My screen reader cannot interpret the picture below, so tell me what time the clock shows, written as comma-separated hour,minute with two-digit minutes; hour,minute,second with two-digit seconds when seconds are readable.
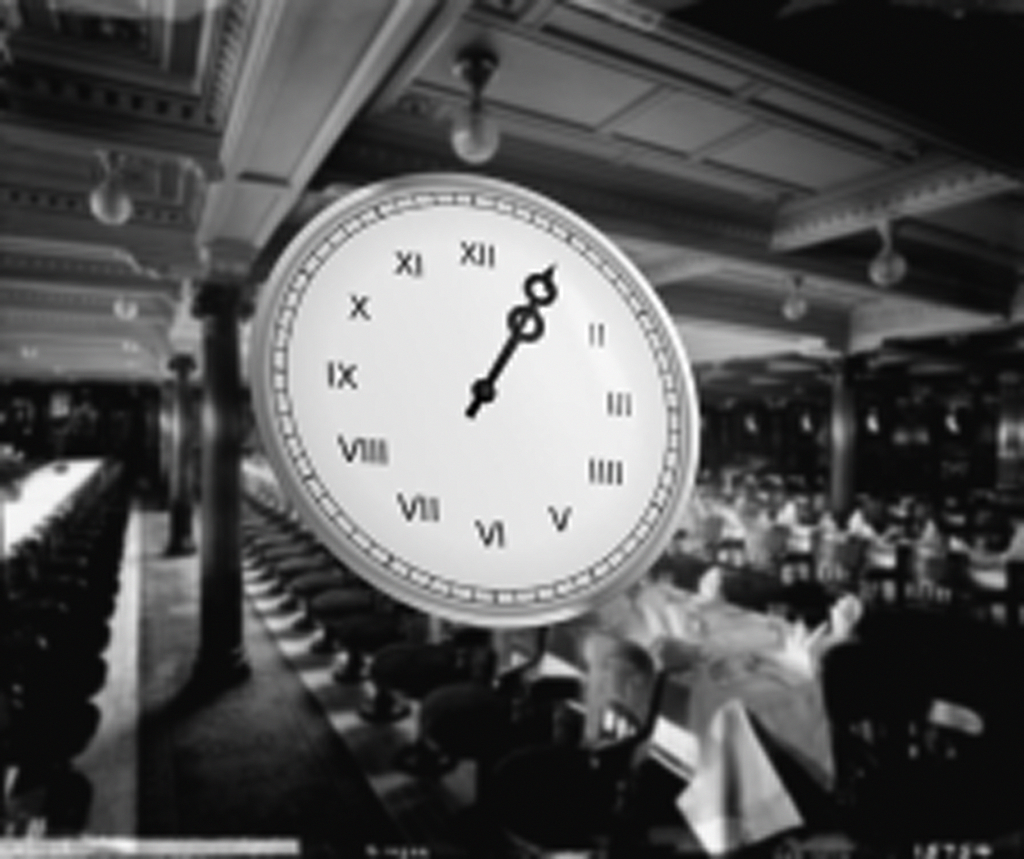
1,05
